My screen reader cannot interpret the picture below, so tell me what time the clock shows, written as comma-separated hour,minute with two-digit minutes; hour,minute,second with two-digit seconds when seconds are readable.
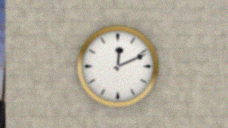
12,11
